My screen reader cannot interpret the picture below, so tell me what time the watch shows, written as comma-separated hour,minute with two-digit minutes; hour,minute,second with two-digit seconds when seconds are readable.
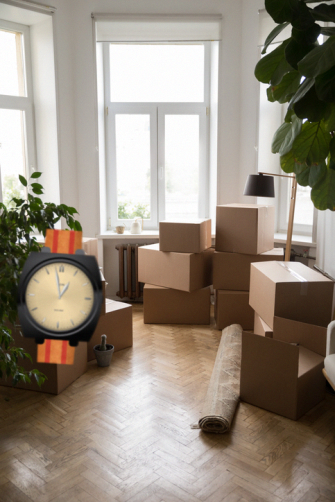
12,58
